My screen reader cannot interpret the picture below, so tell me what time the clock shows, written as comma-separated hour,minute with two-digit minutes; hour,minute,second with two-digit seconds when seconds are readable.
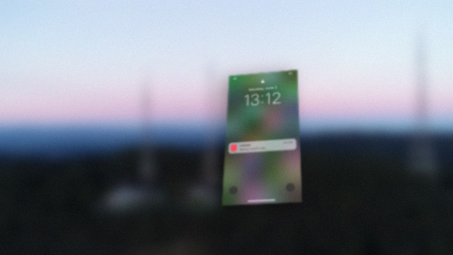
13,12
